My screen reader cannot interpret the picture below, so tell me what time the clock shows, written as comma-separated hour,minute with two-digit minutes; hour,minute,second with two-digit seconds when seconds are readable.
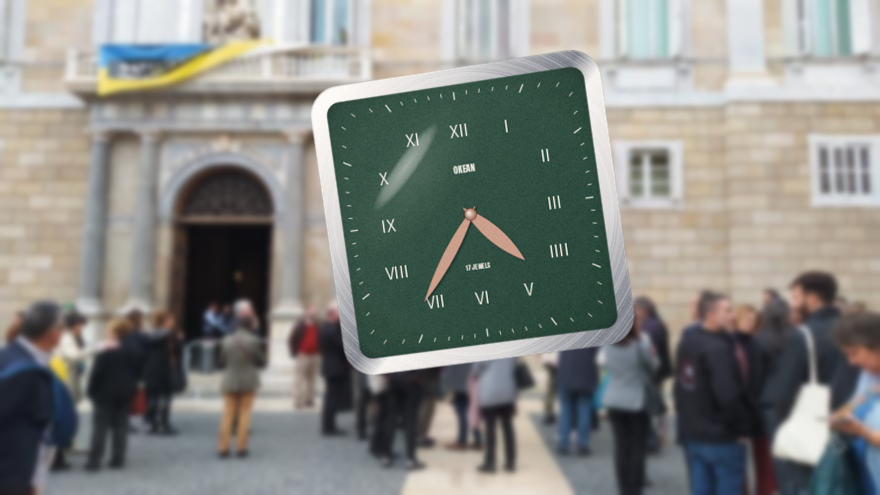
4,36
